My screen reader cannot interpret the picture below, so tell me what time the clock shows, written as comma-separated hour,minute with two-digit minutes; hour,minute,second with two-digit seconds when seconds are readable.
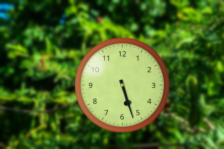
5,27
